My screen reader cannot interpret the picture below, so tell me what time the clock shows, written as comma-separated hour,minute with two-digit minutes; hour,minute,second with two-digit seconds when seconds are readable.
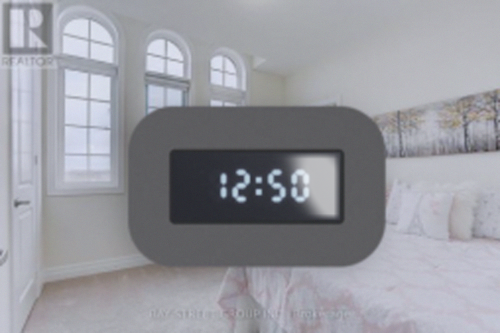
12,50
